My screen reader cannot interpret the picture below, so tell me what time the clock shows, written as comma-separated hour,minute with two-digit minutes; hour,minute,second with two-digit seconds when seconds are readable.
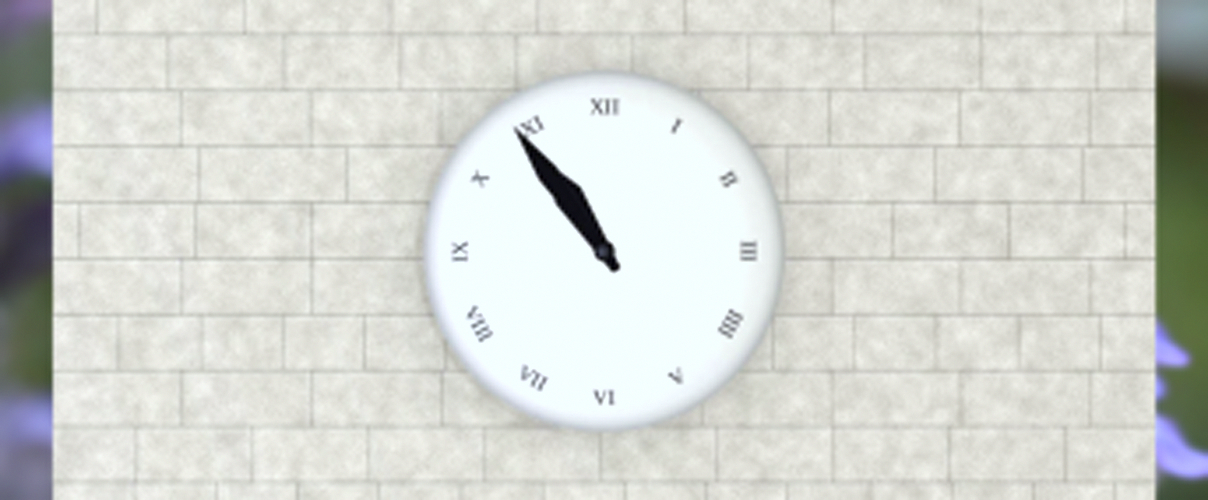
10,54
